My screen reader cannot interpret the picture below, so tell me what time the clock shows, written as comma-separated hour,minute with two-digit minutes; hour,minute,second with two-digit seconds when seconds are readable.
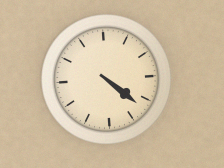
4,22
